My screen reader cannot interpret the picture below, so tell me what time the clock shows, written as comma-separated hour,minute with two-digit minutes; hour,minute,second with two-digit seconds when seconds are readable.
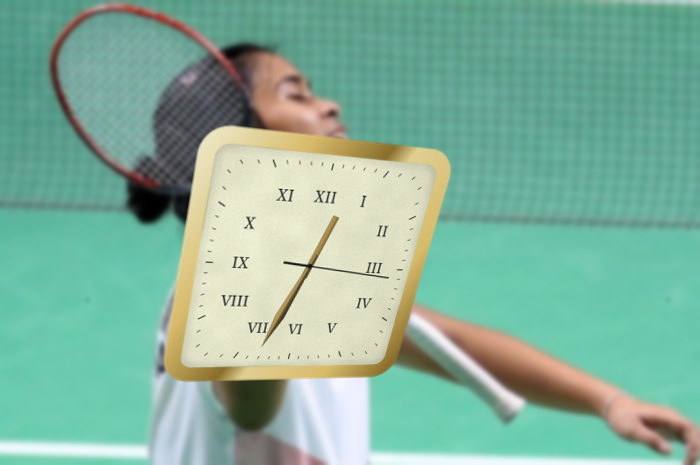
12,33,16
